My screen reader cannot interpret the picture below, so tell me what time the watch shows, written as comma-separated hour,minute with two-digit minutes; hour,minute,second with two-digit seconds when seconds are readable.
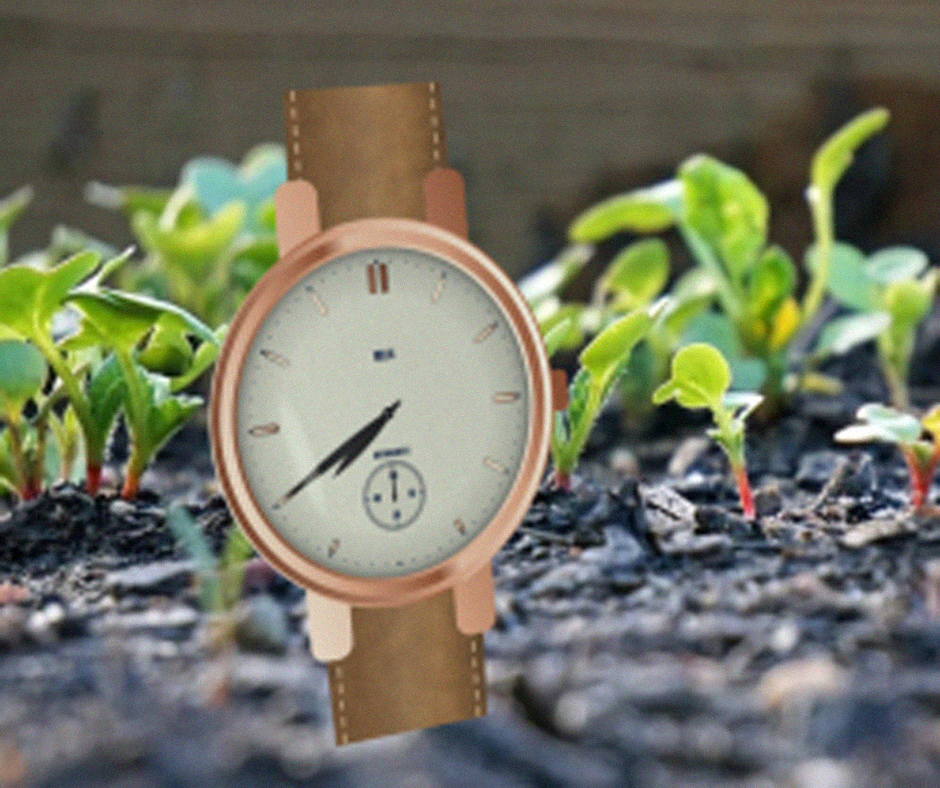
7,40
